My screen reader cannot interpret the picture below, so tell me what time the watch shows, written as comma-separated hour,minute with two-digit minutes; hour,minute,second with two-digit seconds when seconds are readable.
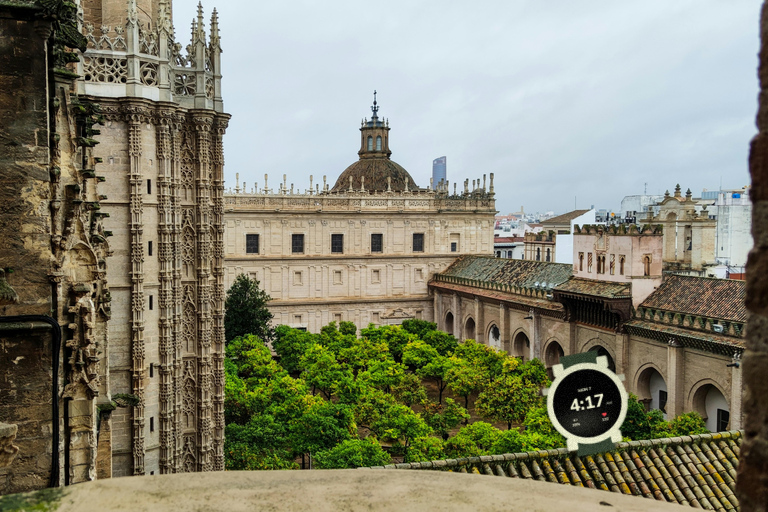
4,17
